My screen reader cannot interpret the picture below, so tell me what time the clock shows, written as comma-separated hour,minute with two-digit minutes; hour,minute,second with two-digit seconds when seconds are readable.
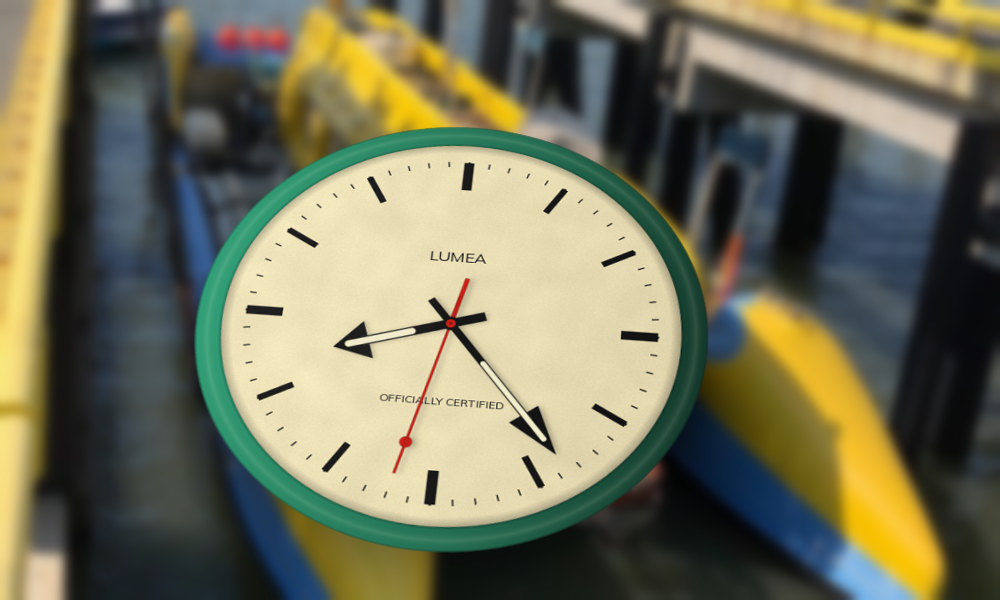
8,23,32
